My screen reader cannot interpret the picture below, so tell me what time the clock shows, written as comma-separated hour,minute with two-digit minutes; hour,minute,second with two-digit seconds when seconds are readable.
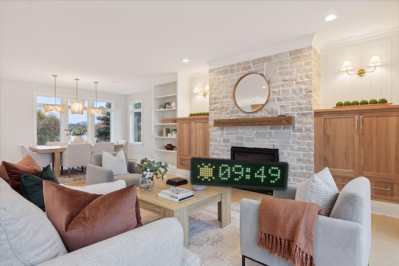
9,49
